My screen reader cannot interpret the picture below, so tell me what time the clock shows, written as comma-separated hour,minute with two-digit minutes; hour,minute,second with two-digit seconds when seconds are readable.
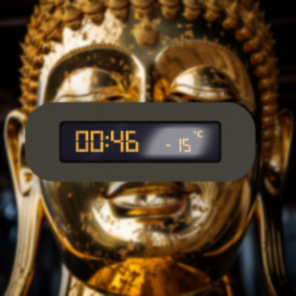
0,46
